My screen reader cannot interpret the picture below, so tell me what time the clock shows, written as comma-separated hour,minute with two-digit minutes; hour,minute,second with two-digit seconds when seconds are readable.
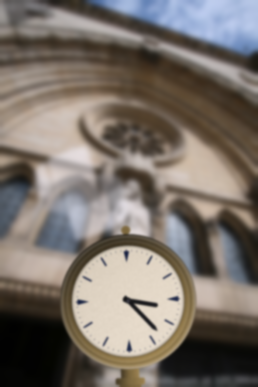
3,23
